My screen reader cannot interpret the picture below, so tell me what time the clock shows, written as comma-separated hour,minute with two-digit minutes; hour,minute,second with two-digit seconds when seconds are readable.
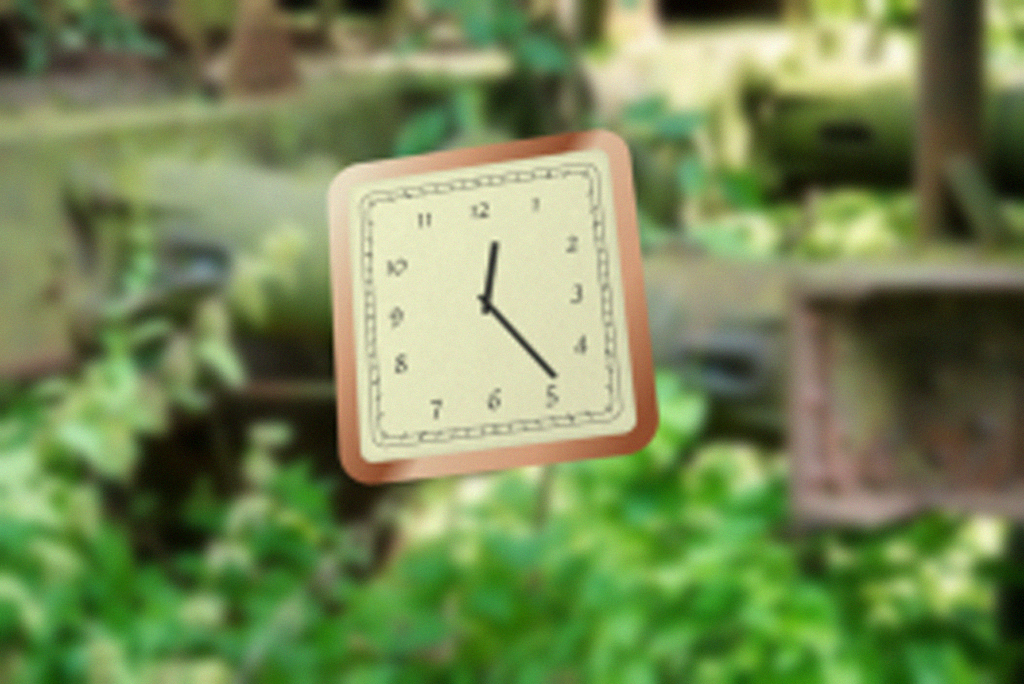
12,24
